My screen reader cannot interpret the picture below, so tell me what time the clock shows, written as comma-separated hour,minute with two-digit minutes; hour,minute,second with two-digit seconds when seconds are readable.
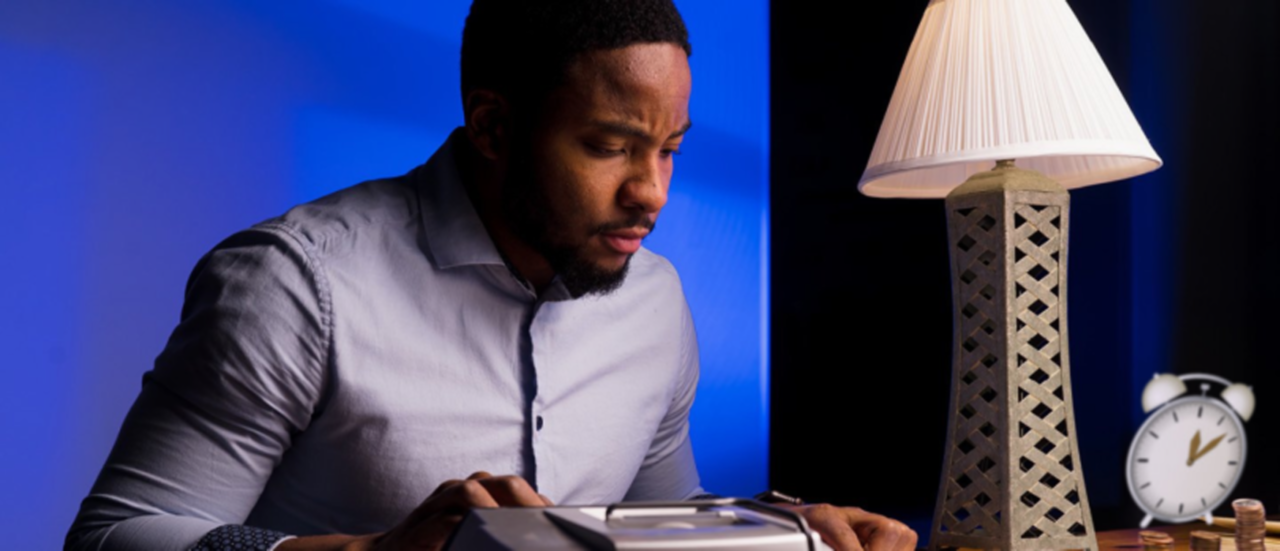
12,08
